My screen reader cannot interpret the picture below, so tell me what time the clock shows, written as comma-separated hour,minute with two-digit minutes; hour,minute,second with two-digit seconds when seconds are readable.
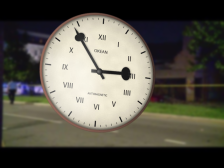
2,54
